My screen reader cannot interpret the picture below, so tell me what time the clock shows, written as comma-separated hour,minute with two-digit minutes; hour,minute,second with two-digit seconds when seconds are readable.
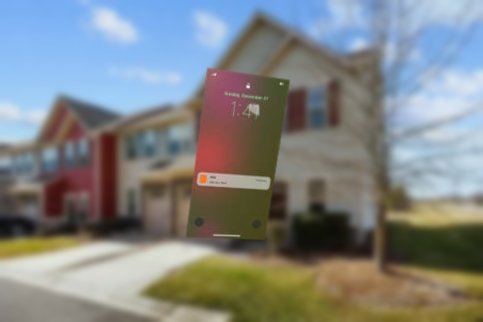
1,41
